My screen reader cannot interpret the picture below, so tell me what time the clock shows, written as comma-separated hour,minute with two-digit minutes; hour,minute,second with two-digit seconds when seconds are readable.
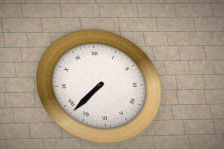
7,38
